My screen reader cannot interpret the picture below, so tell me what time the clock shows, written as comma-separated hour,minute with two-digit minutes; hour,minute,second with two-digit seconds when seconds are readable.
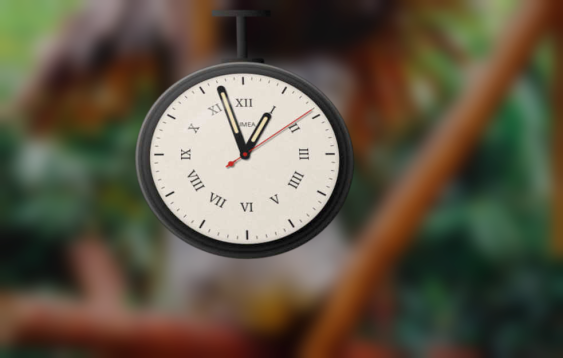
12,57,09
